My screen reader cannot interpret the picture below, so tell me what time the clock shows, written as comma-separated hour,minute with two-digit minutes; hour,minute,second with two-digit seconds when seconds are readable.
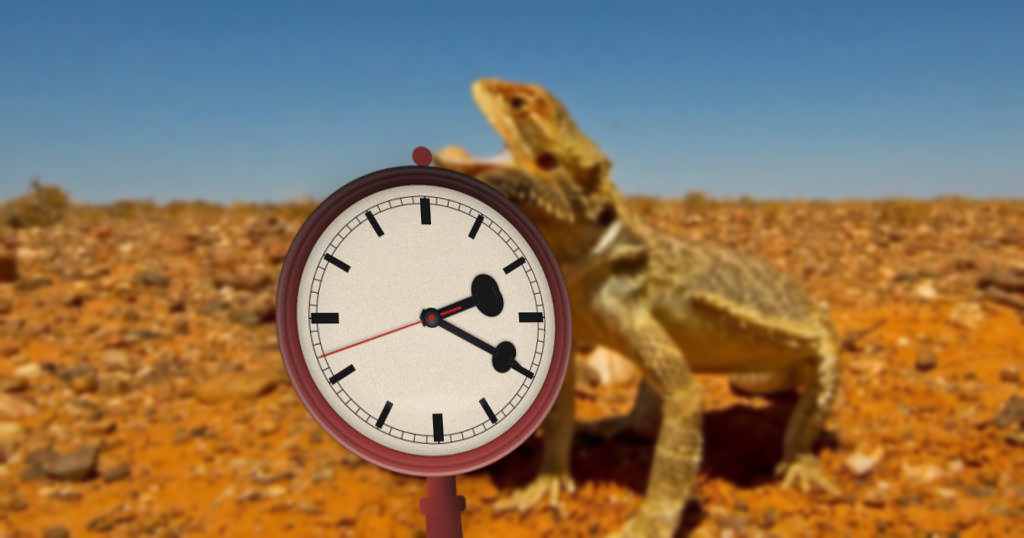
2,19,42
